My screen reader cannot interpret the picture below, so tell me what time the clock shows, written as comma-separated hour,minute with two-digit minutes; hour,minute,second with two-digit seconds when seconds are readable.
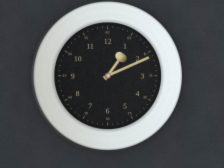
1,11
